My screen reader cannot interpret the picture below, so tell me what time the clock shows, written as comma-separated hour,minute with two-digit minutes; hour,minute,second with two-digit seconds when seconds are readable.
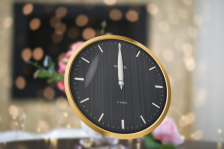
12,00
